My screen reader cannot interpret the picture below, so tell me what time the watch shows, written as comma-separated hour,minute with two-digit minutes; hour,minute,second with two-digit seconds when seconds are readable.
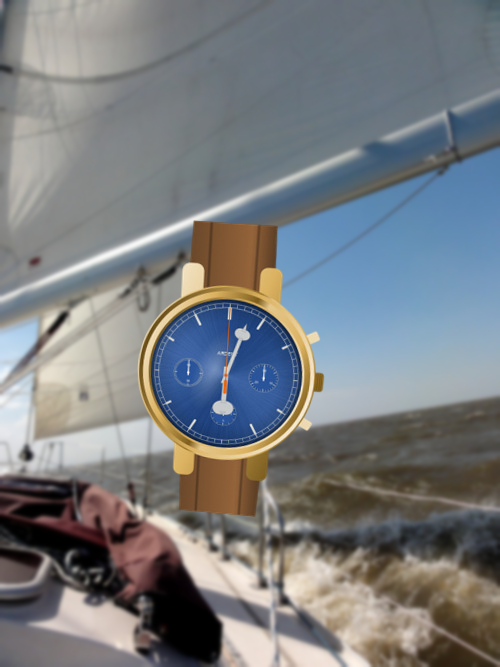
6,03
